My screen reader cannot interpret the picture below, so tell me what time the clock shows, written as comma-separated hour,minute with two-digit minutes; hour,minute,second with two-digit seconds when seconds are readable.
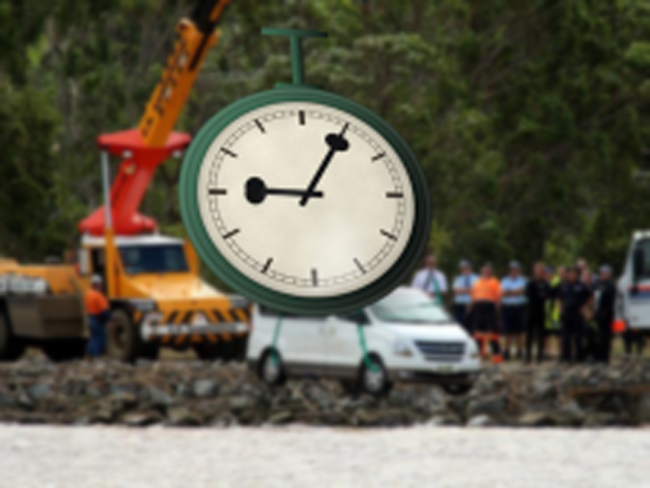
9,05
